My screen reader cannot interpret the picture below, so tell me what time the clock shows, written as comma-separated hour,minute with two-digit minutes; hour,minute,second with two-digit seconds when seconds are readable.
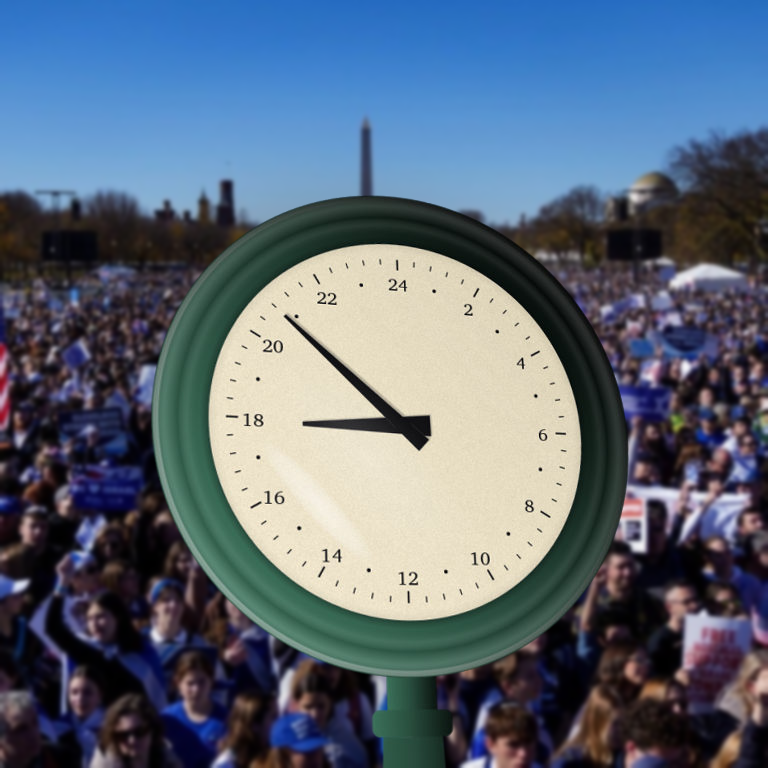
17,52
